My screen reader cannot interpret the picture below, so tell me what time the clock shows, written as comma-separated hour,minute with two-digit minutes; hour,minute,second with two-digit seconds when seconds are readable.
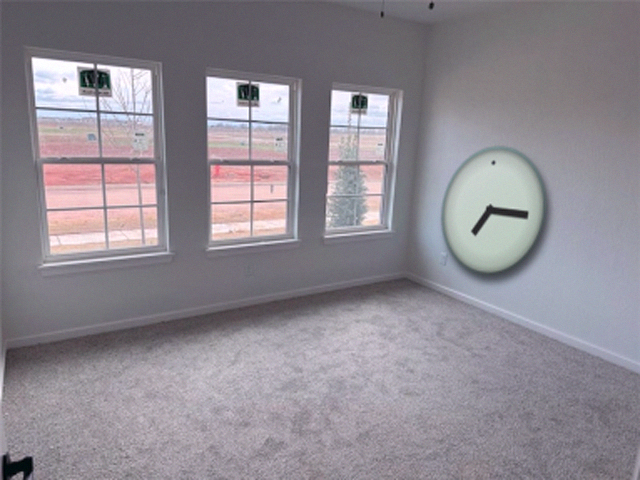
7,16
